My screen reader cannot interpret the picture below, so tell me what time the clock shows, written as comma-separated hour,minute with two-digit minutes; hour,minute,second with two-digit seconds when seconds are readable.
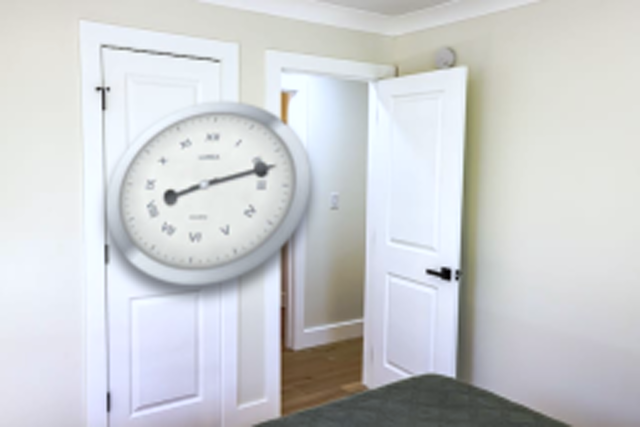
8,12
